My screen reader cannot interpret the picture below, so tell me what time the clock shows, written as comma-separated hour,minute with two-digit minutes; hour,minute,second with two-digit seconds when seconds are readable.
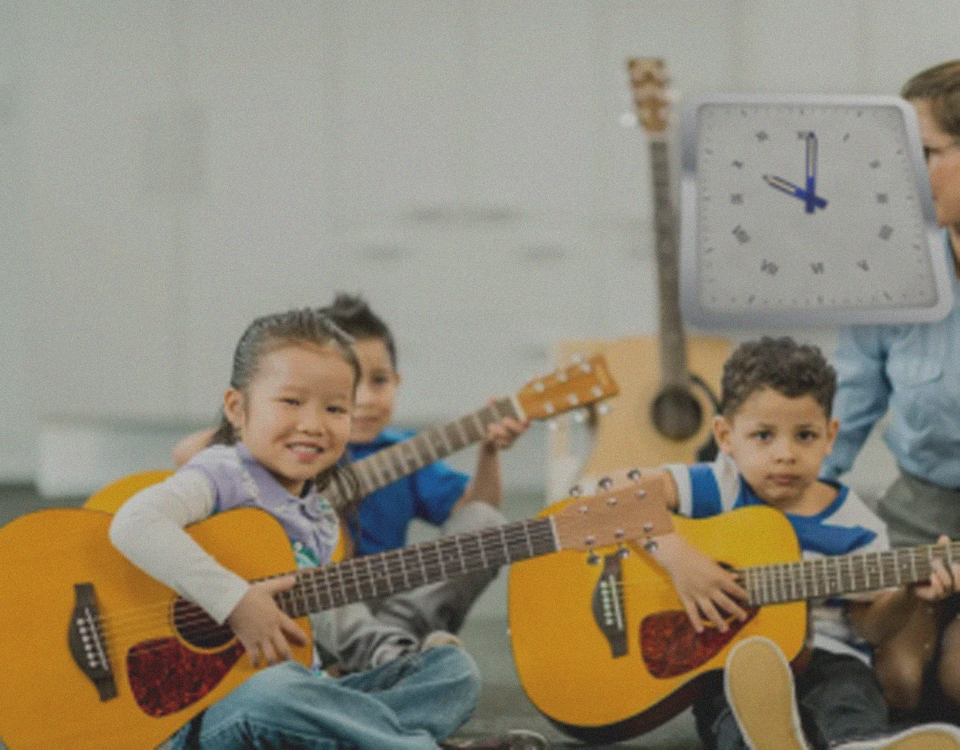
10,01
